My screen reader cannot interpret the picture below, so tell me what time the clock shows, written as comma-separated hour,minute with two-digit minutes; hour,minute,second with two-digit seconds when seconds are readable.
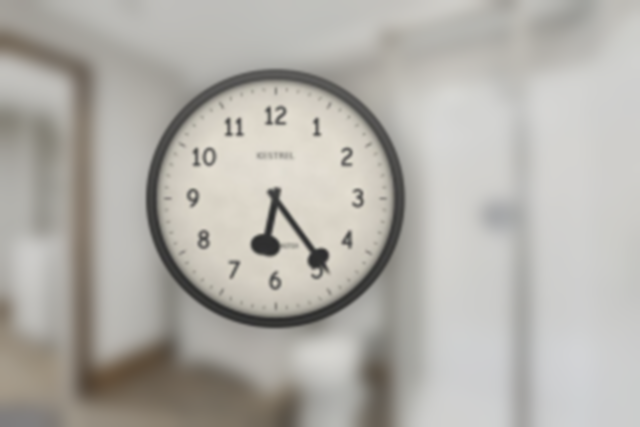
6,24
